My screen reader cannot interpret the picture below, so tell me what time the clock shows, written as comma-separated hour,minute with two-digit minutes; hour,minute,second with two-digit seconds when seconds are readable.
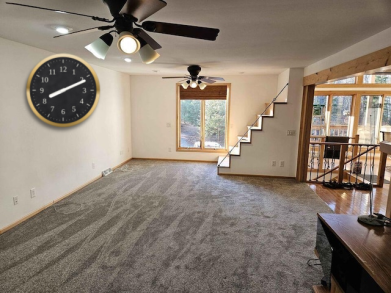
8,11
